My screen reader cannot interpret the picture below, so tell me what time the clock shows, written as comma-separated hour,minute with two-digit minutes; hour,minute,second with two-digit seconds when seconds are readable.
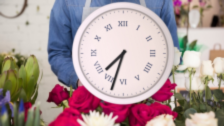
7,33
